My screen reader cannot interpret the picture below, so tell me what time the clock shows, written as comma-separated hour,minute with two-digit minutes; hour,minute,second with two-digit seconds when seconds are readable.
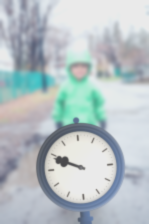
9,49
